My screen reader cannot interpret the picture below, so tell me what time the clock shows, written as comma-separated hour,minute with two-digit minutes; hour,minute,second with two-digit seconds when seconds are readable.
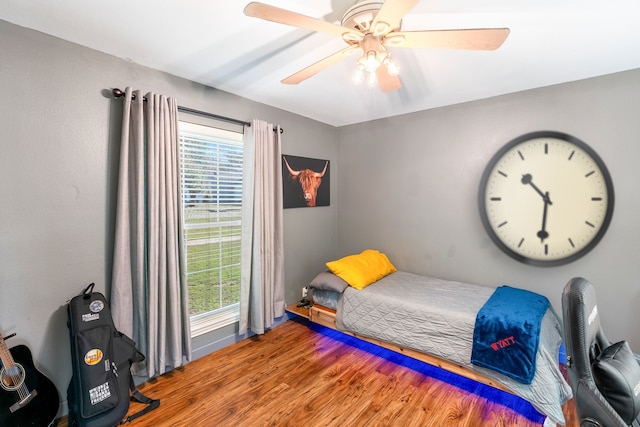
10,31
